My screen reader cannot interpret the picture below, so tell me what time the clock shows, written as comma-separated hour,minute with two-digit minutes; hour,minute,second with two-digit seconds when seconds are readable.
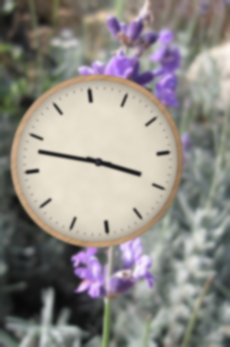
3,48
